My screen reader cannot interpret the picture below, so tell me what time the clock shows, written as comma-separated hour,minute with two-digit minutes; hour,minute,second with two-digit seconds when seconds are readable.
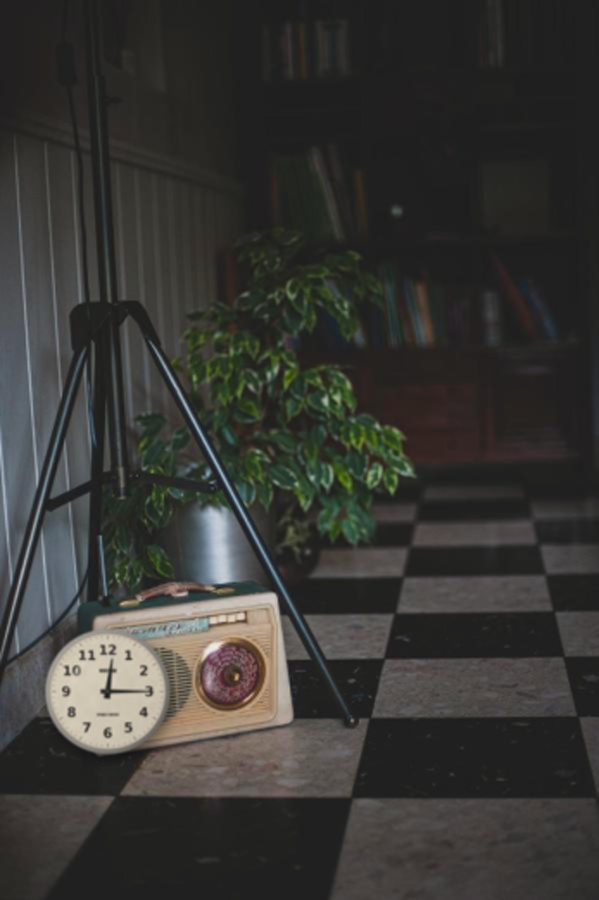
12,15
